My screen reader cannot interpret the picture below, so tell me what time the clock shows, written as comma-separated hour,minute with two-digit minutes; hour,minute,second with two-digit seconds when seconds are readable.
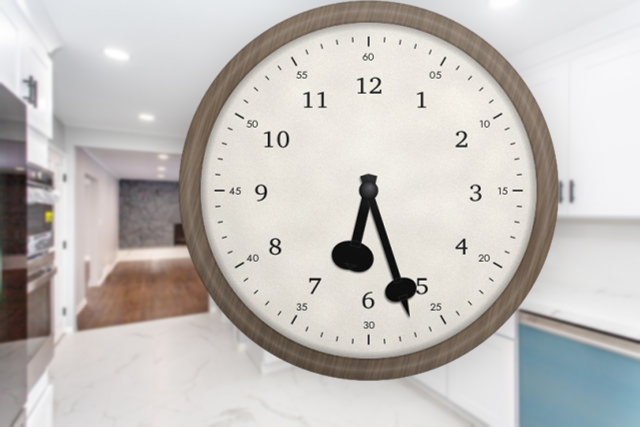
6,27
